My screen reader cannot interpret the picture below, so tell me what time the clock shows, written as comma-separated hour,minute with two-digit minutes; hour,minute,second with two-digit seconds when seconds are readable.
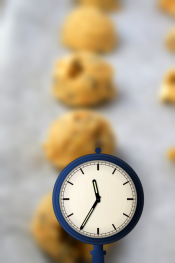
11,35
